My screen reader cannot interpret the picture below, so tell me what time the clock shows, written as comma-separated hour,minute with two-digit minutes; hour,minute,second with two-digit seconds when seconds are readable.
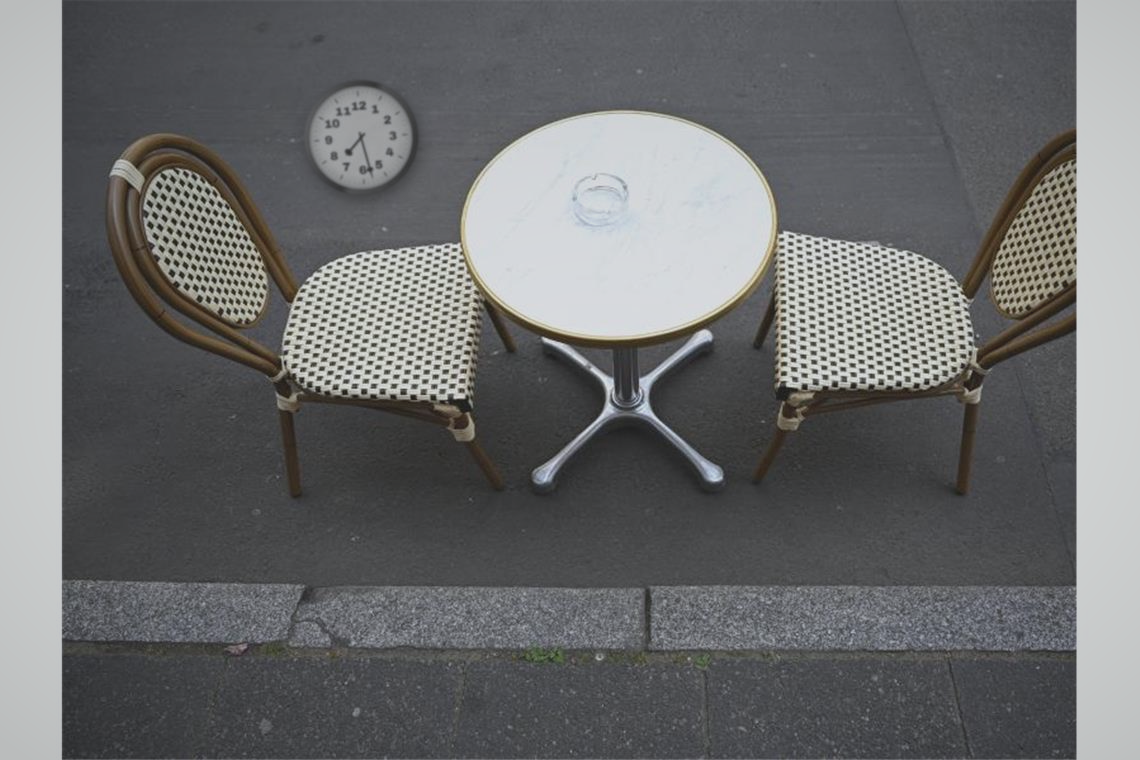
7,28
